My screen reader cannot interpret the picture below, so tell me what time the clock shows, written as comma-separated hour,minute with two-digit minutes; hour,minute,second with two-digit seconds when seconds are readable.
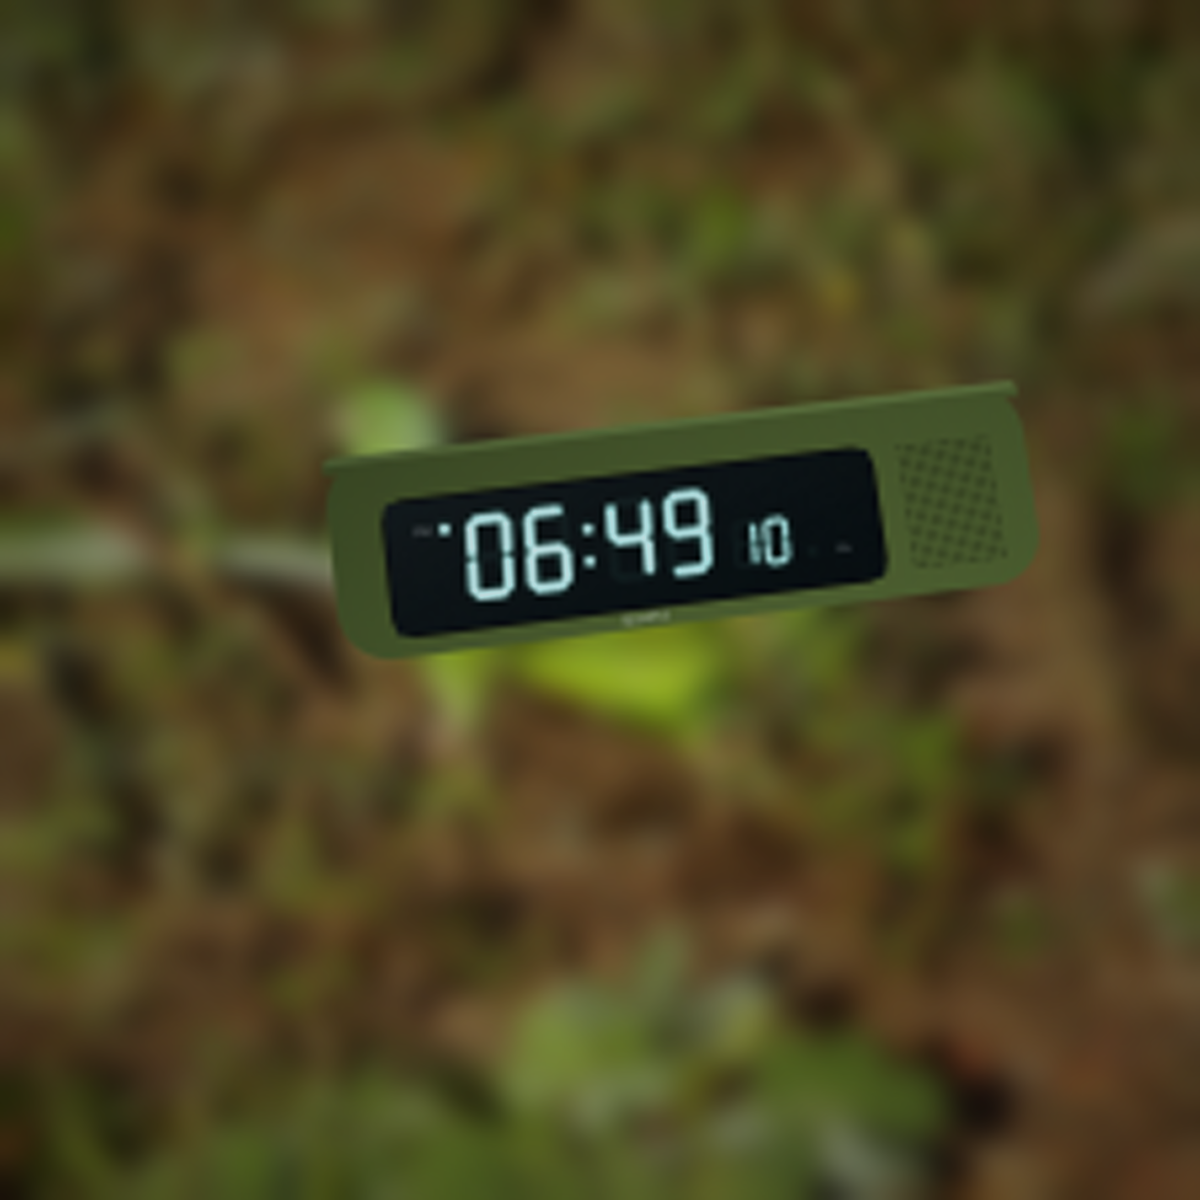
6,49,10
